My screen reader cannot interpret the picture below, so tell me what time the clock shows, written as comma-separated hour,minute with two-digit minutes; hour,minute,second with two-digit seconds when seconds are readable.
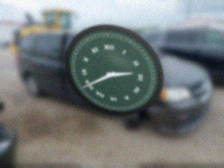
2,40
